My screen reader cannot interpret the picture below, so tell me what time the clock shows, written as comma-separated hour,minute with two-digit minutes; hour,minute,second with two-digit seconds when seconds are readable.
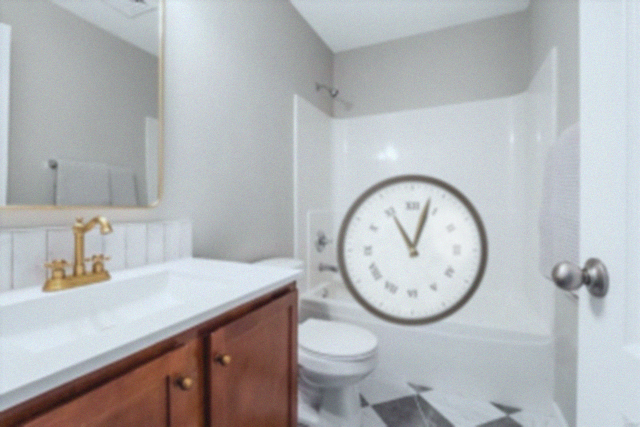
11,03
